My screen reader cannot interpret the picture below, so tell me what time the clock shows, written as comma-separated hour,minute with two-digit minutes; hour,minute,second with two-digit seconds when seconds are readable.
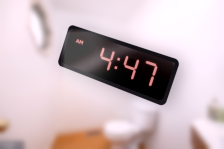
4,47
